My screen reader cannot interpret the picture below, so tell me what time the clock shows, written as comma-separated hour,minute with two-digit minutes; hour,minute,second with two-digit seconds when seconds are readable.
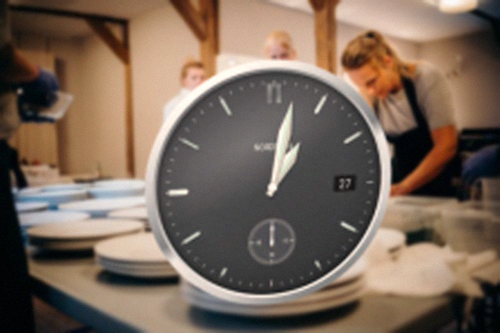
1,02
